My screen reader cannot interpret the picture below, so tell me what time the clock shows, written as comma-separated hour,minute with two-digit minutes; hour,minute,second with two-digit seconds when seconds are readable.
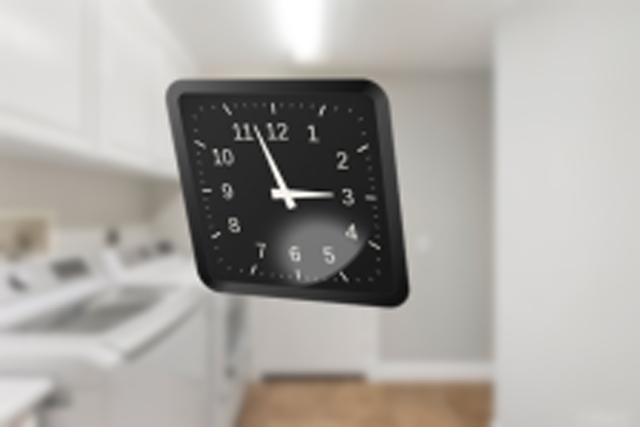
2,57
